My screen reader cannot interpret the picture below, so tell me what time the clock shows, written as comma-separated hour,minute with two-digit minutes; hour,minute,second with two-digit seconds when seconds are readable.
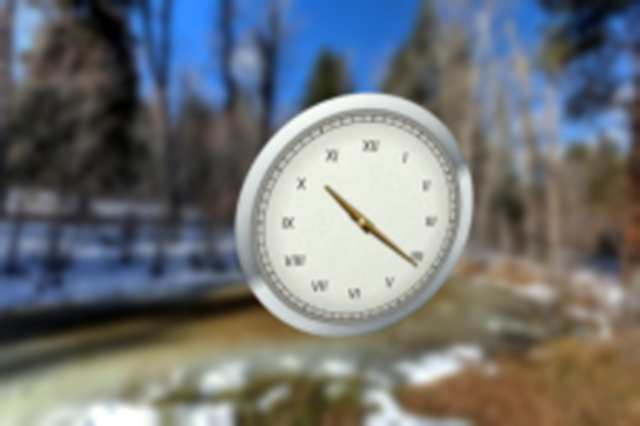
10,21
